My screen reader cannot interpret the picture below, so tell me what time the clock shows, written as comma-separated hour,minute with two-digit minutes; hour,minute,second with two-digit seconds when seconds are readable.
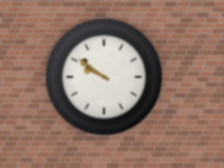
9,51
